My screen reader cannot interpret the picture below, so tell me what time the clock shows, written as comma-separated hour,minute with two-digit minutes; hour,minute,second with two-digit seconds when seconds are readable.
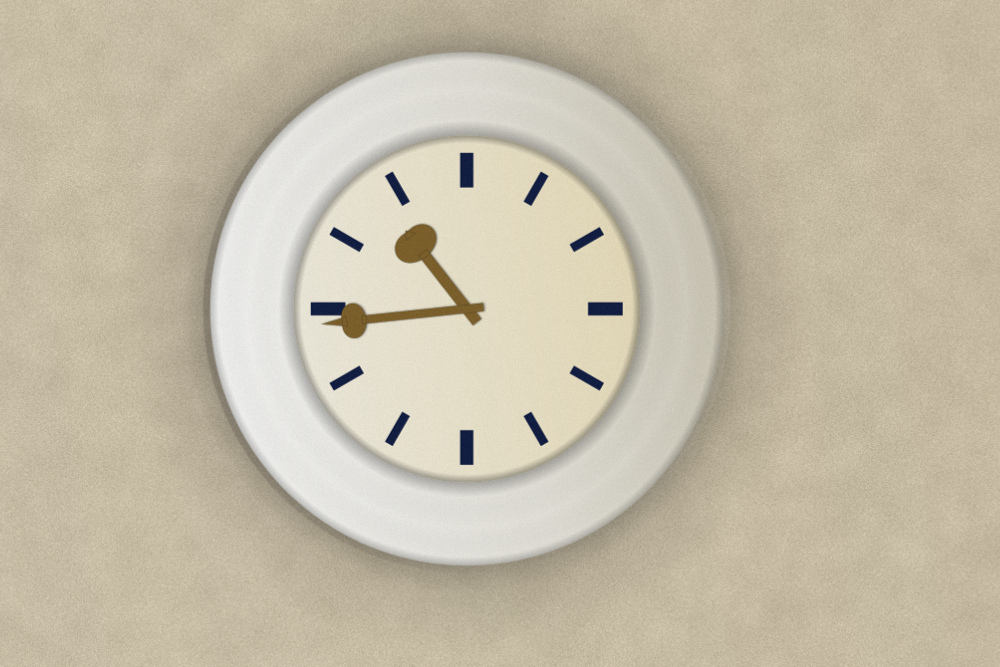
10,44
